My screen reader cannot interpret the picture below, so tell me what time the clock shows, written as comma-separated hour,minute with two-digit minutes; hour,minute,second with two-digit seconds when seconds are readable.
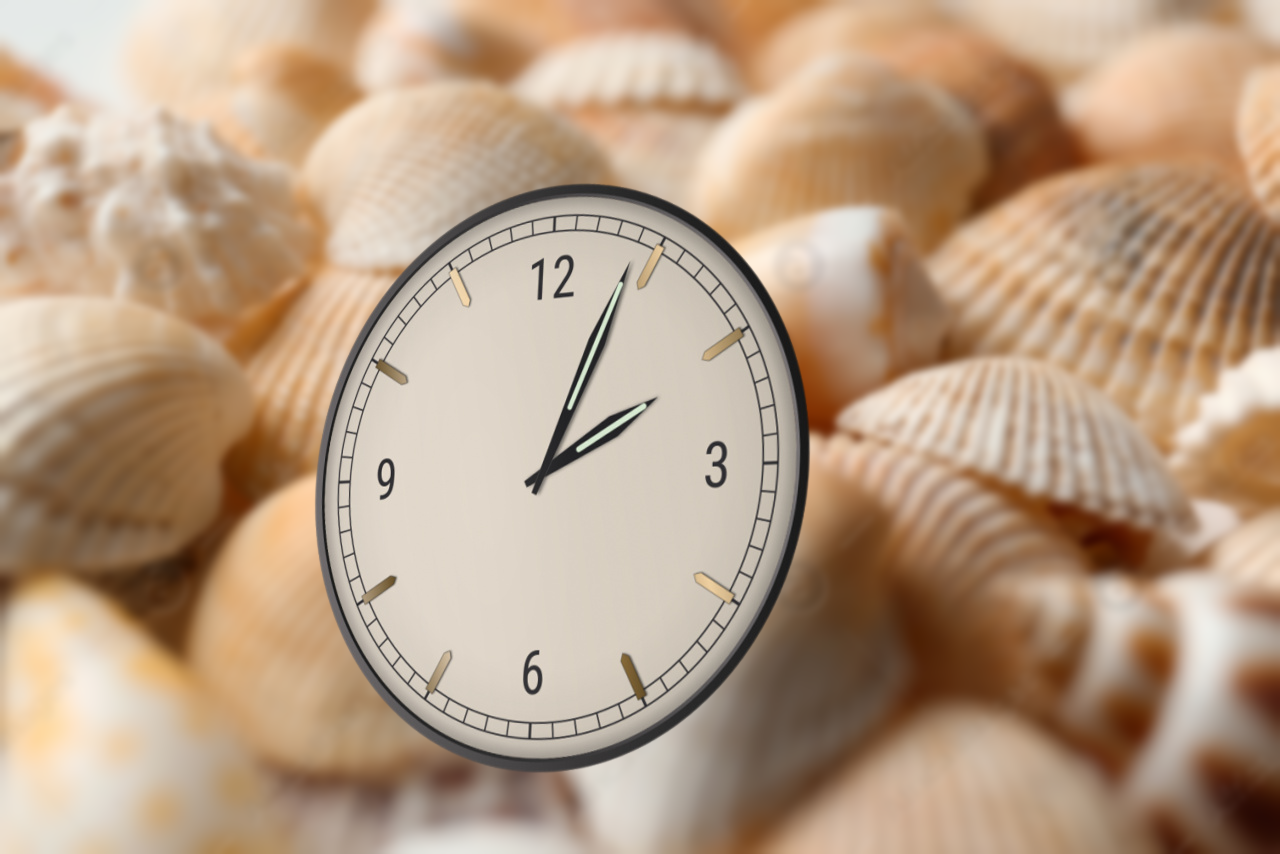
2,04
